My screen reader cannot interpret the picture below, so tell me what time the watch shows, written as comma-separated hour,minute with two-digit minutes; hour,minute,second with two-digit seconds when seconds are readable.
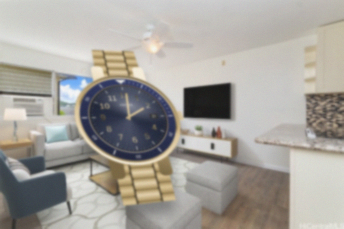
2,01
